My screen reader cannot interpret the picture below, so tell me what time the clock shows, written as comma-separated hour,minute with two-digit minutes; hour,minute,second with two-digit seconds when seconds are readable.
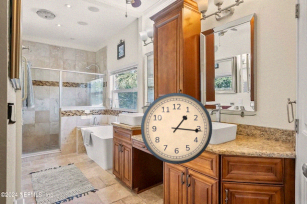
1,16
